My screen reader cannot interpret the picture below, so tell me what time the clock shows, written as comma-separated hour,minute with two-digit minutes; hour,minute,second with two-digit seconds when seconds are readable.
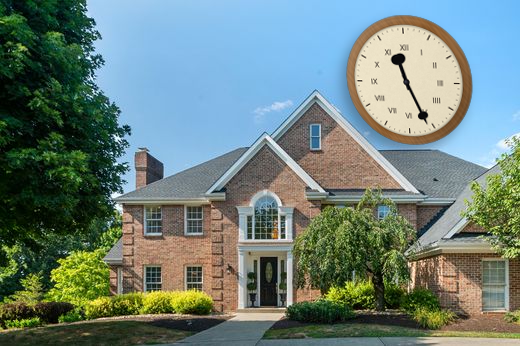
11,26
